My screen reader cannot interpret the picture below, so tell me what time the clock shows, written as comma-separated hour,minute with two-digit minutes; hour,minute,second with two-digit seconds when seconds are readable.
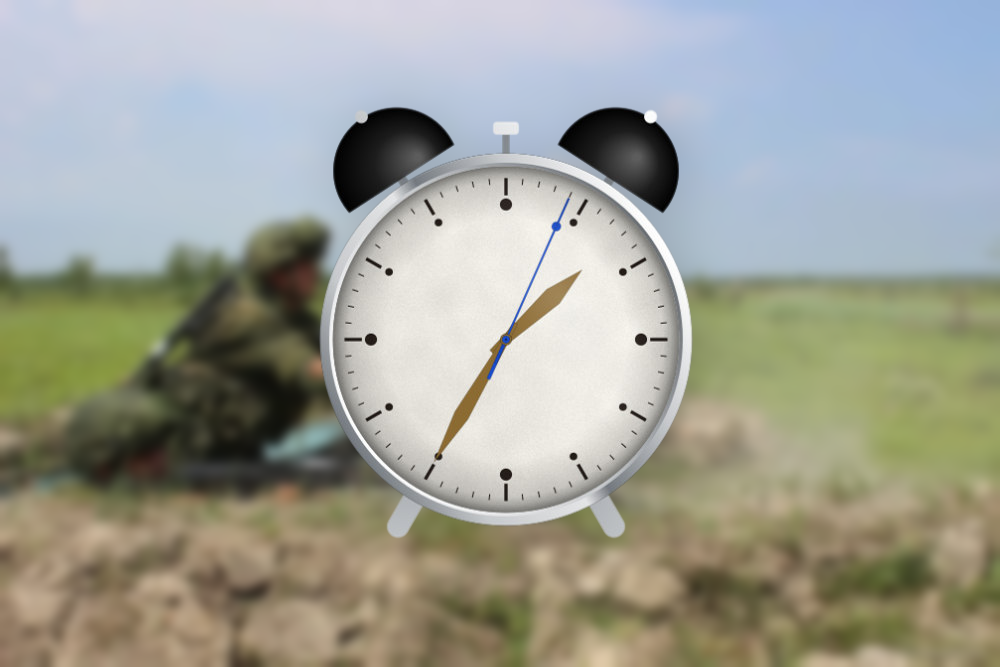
1,35,04
